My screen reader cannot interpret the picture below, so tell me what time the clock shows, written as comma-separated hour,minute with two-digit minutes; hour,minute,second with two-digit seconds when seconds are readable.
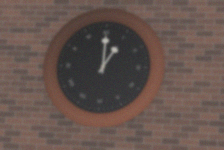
1,00
